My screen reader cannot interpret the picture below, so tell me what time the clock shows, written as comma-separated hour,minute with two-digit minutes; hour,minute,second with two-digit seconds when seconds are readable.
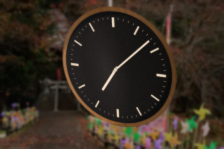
7,08
